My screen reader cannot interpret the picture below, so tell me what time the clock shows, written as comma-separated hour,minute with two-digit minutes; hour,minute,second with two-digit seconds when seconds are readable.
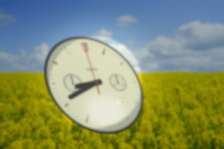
8,41
